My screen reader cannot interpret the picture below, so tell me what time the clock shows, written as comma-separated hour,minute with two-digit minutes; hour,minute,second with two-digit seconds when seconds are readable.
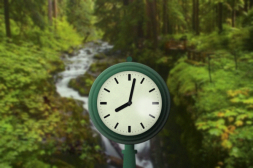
8,02
